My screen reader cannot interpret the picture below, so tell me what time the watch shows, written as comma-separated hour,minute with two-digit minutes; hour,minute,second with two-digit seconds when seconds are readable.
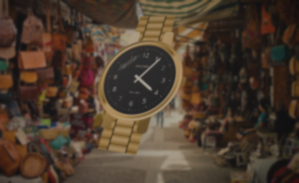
4,06
